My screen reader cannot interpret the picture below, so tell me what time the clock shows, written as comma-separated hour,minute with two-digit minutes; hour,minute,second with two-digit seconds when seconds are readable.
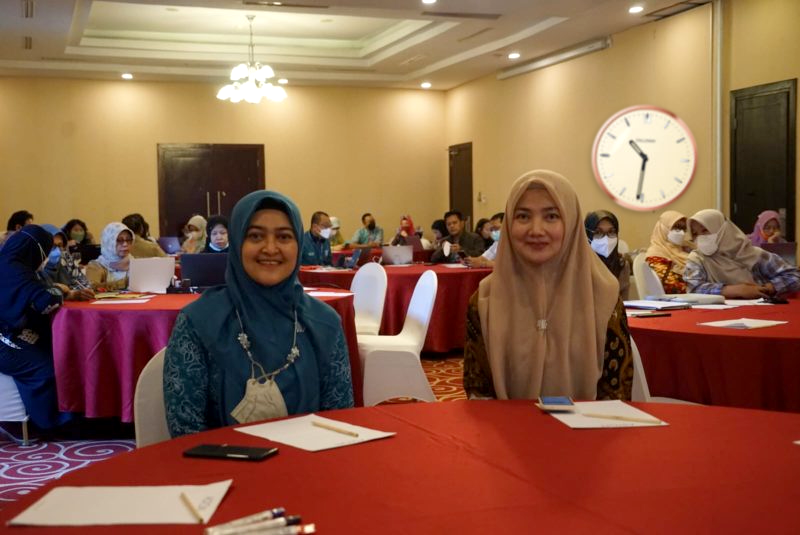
10,31
